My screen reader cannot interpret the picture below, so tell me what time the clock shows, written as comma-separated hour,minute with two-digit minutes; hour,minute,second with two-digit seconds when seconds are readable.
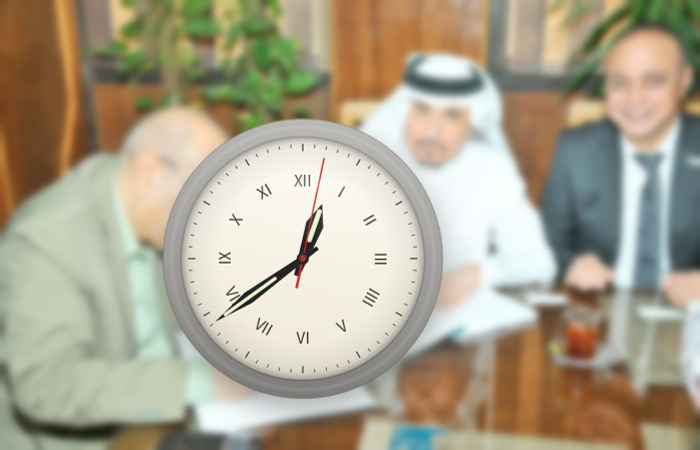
12,39,02
